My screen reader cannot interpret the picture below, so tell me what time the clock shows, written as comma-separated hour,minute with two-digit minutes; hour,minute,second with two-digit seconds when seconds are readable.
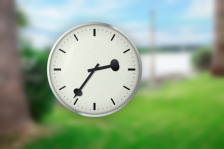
2,36
